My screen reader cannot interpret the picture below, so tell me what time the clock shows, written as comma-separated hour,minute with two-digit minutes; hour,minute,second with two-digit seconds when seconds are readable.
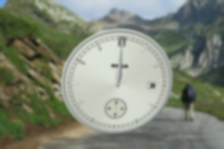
12,00
